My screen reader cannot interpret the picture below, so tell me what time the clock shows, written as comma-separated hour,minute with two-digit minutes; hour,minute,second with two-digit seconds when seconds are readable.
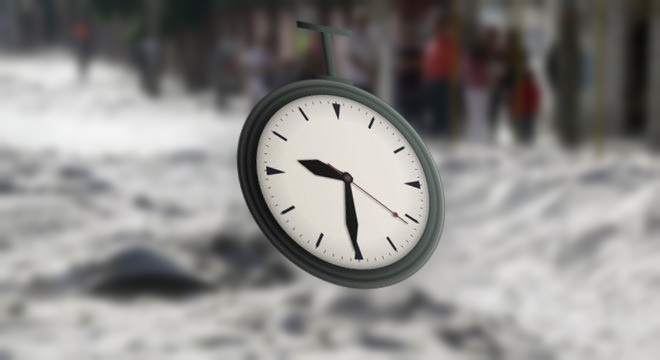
9,30,21
